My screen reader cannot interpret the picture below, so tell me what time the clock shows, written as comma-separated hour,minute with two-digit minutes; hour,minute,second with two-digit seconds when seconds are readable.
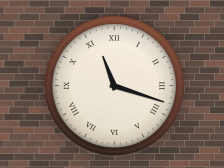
11,18
